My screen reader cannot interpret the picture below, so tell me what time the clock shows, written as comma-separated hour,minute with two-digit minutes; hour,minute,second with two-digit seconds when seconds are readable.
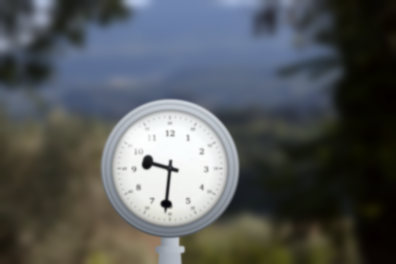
9,31
